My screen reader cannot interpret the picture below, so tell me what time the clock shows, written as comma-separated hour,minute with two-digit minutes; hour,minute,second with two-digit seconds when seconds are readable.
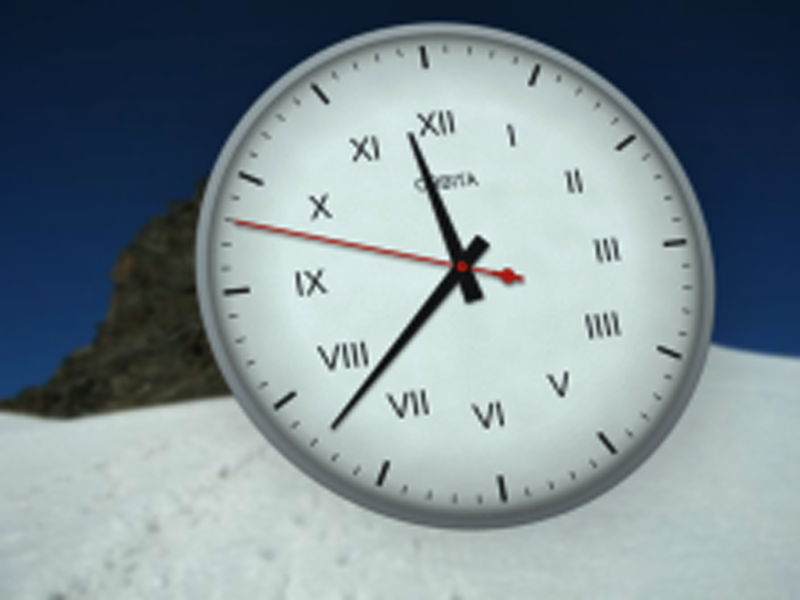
11,37,48
